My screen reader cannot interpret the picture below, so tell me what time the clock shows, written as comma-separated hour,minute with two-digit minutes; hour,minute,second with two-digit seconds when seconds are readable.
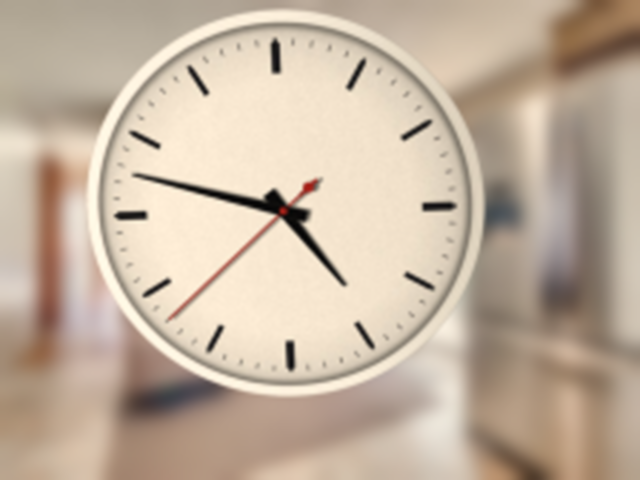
4,47,38
